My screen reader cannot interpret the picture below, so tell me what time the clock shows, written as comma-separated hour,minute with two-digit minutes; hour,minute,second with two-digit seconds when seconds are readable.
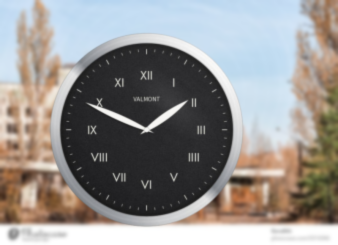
1,49
